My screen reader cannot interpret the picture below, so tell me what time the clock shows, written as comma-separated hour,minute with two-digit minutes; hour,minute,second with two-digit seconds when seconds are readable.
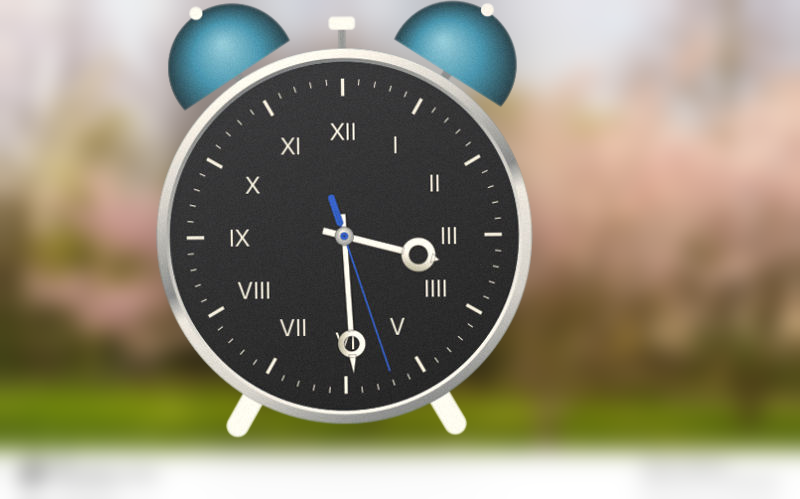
3,29,27
